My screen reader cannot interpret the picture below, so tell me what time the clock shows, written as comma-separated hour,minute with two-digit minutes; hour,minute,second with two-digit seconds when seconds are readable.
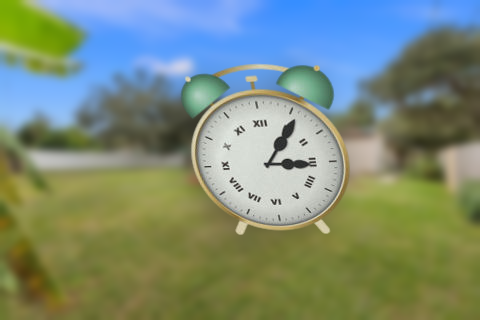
3,06
